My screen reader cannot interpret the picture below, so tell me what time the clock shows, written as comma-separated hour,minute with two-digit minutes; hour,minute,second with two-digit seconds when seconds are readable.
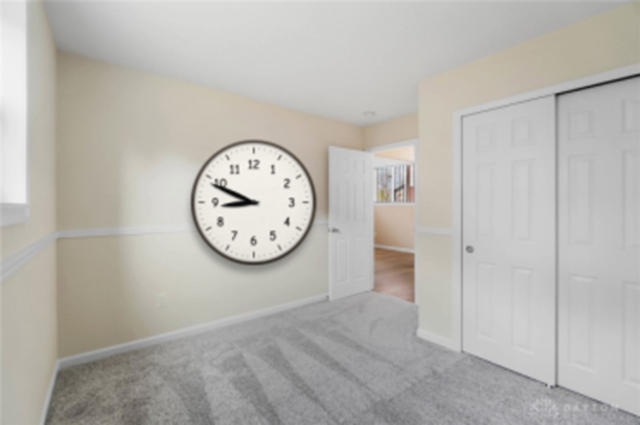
8,49
